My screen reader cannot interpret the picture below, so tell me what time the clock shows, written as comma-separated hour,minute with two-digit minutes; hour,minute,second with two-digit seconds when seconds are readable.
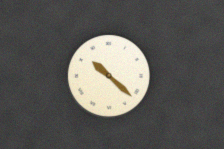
10,22
